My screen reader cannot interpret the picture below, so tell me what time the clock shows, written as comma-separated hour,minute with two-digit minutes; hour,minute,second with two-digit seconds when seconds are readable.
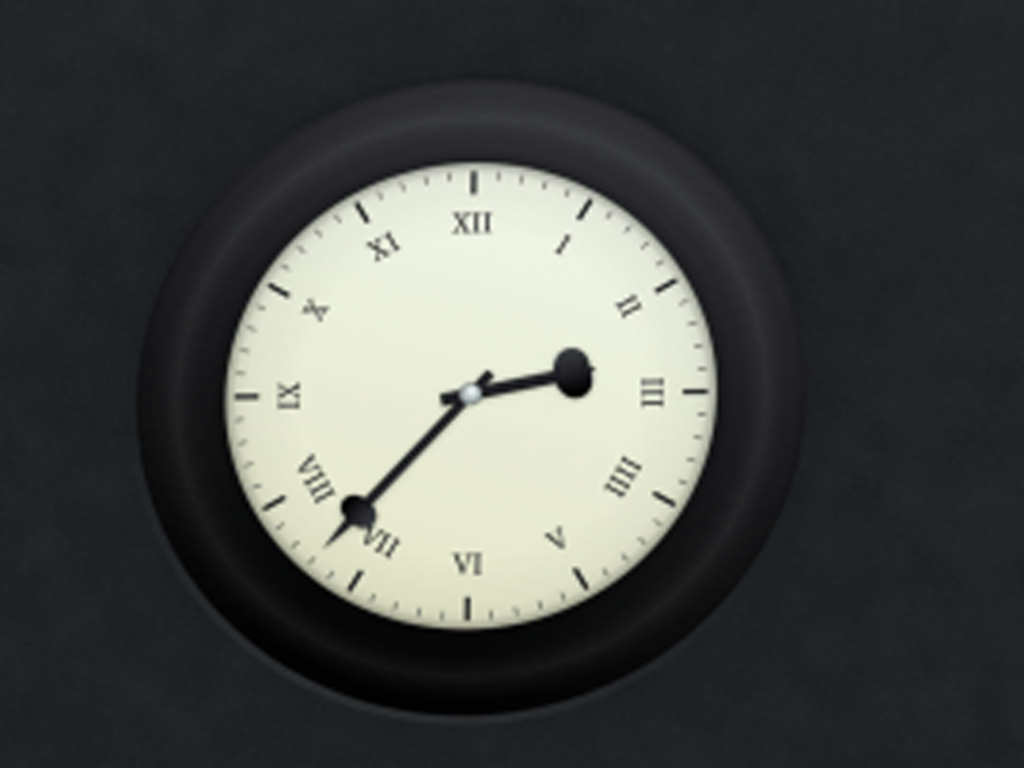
2,37
